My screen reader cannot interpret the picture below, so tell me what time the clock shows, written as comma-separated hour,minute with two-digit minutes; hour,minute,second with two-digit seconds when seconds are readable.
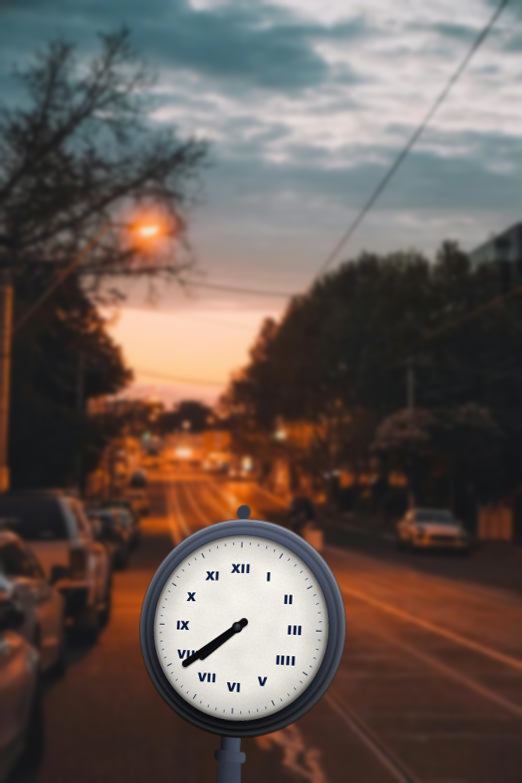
7,39
